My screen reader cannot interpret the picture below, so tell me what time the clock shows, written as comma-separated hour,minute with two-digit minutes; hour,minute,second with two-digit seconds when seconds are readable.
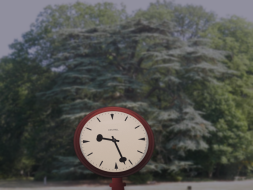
9,27
